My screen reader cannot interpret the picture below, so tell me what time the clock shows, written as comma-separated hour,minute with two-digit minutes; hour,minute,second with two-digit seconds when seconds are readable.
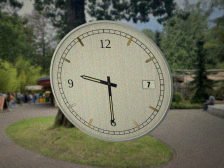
9,30
